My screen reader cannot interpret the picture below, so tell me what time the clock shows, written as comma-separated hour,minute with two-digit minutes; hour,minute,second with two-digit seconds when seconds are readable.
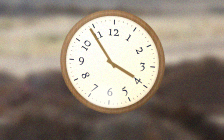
3,54
